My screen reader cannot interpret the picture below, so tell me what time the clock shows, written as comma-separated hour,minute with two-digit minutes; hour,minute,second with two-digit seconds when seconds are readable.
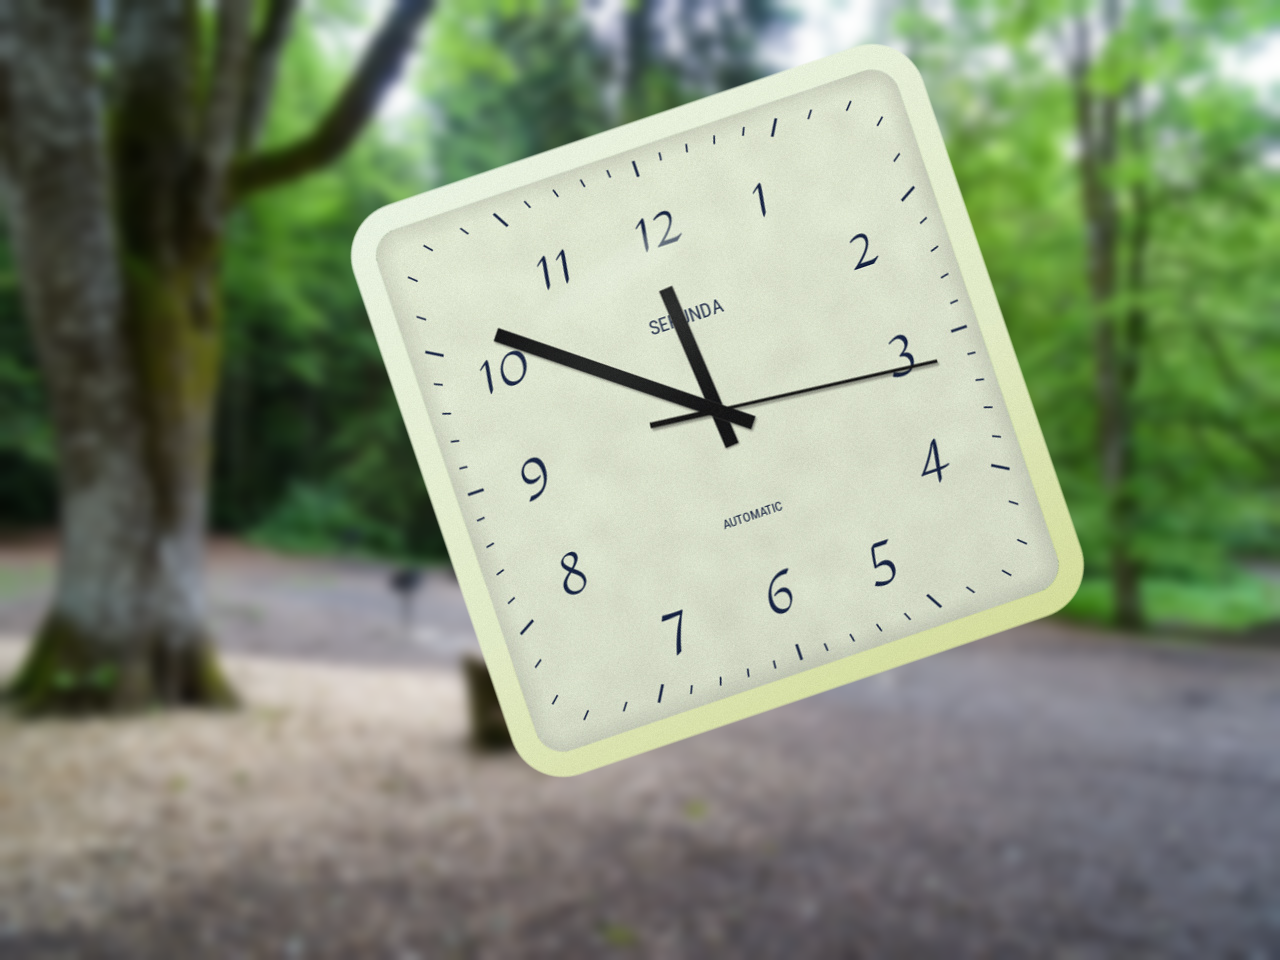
11,51,16
